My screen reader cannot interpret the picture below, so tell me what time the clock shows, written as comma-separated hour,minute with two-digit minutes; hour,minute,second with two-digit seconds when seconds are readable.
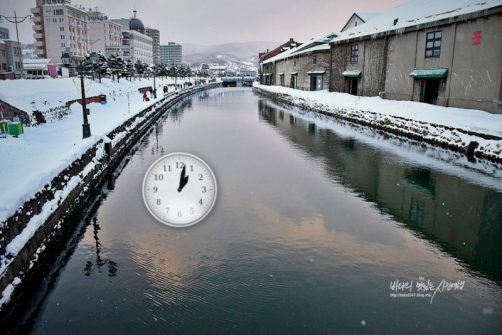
1,02
